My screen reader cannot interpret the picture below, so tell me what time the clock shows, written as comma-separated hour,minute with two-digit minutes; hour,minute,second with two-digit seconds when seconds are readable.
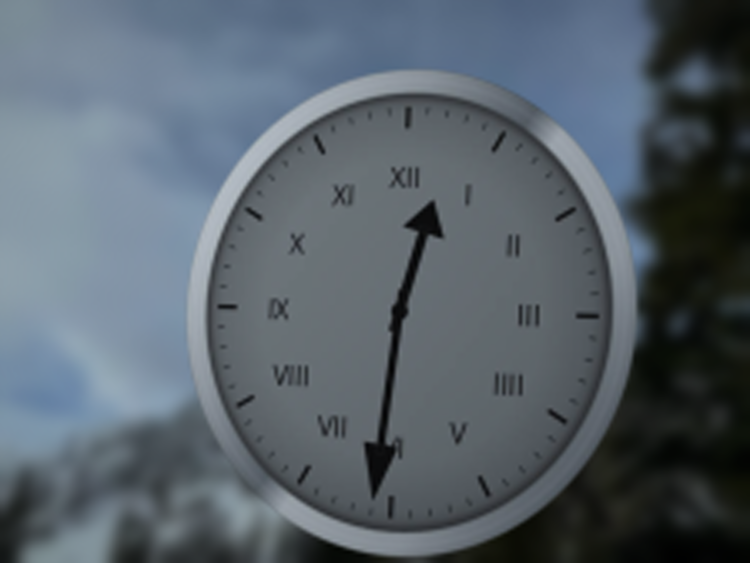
12,31
